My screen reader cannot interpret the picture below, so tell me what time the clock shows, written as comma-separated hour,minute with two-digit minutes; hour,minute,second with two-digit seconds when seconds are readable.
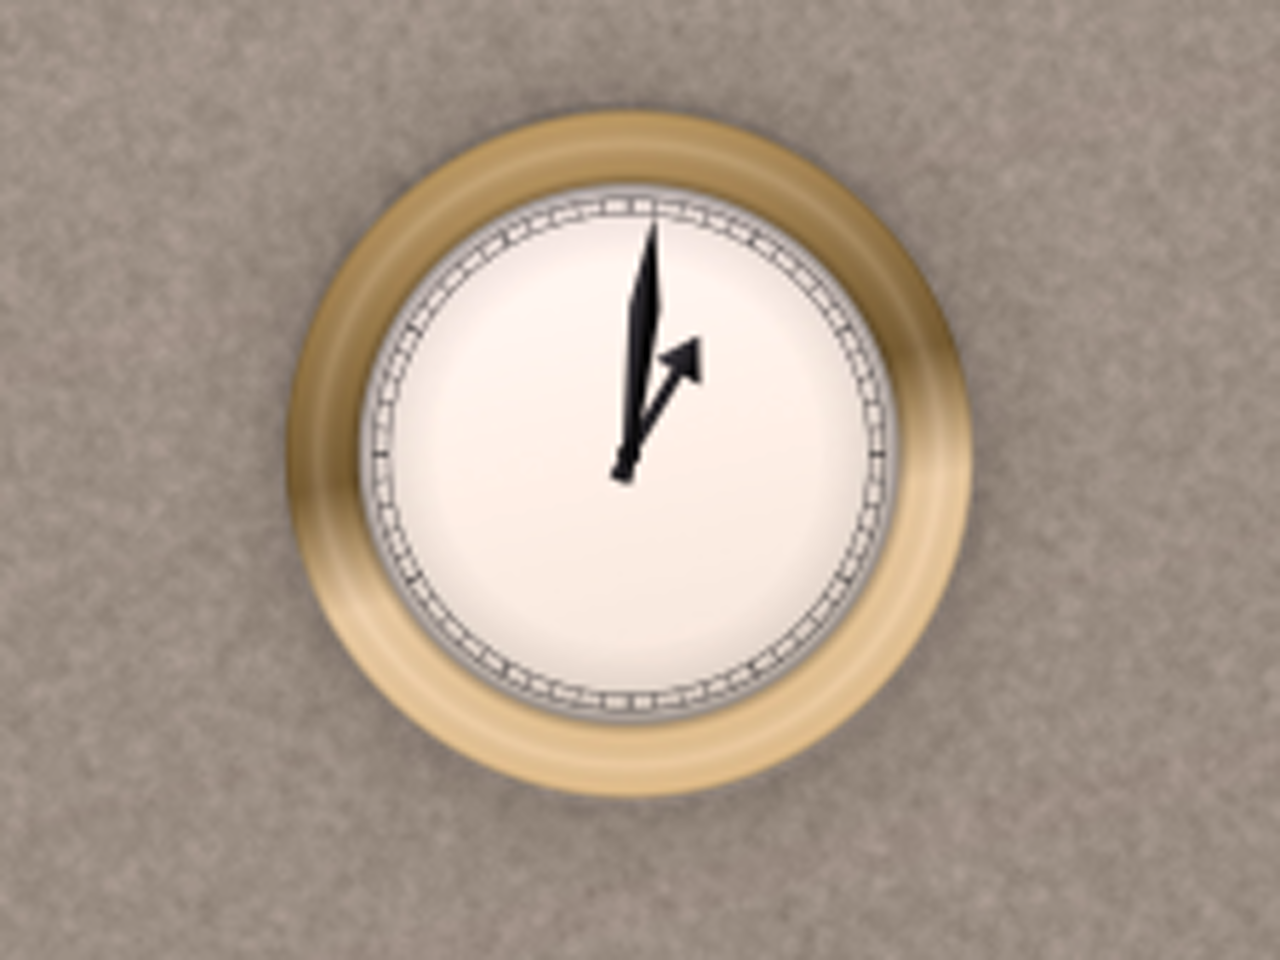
1,01
